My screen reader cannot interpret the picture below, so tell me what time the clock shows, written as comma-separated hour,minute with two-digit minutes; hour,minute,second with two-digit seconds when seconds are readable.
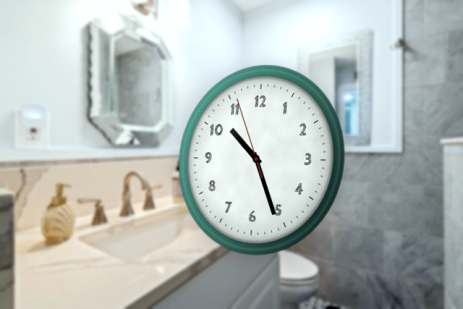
10,25,56
